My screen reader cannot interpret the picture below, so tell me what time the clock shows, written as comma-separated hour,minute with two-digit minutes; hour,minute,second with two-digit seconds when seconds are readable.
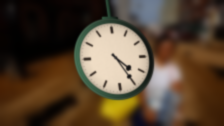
4,25
